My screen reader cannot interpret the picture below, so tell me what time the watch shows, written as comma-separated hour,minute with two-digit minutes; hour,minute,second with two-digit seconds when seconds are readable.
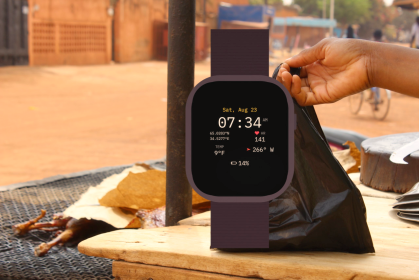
7,34
